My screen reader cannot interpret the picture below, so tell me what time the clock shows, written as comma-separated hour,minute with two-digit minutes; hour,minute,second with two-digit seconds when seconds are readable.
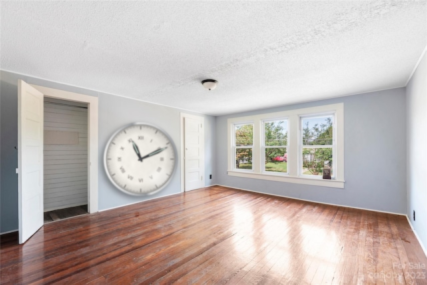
11,11
